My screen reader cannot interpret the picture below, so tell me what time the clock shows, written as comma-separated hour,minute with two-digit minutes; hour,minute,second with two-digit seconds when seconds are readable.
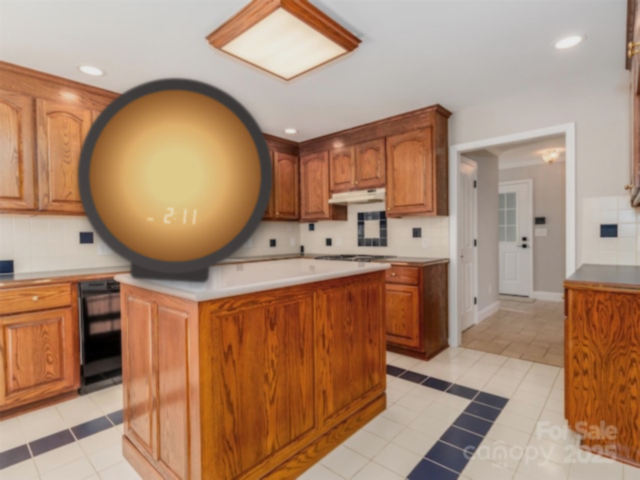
2,11
